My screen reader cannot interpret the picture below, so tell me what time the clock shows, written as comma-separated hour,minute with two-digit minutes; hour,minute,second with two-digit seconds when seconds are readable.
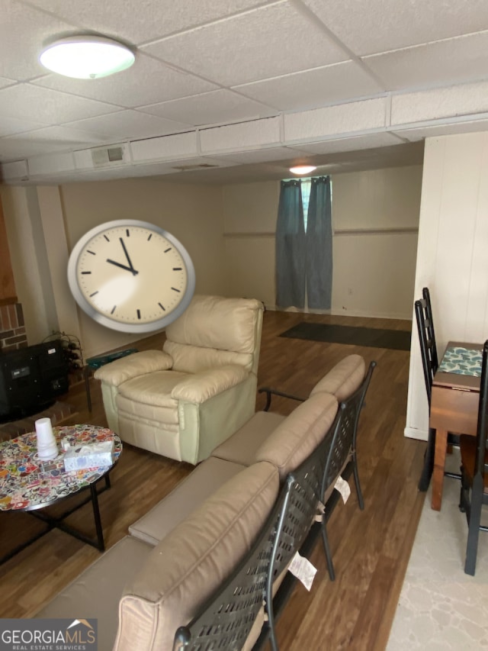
9,58
